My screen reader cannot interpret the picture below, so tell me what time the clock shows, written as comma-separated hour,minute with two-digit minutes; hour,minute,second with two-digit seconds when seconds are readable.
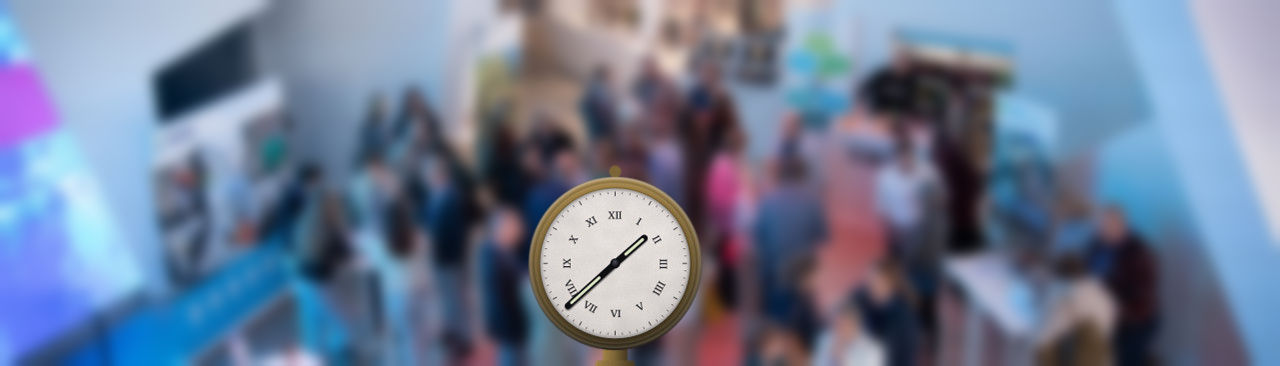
1,38
